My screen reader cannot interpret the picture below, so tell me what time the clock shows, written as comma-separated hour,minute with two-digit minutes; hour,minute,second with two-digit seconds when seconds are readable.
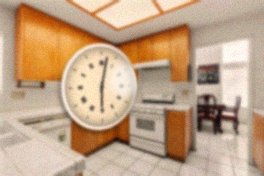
6,02
